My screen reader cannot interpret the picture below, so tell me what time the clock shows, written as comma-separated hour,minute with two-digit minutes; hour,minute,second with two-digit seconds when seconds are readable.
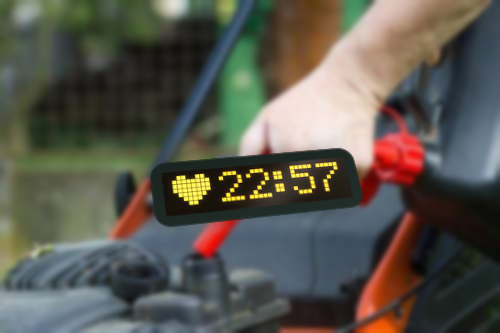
22,57
